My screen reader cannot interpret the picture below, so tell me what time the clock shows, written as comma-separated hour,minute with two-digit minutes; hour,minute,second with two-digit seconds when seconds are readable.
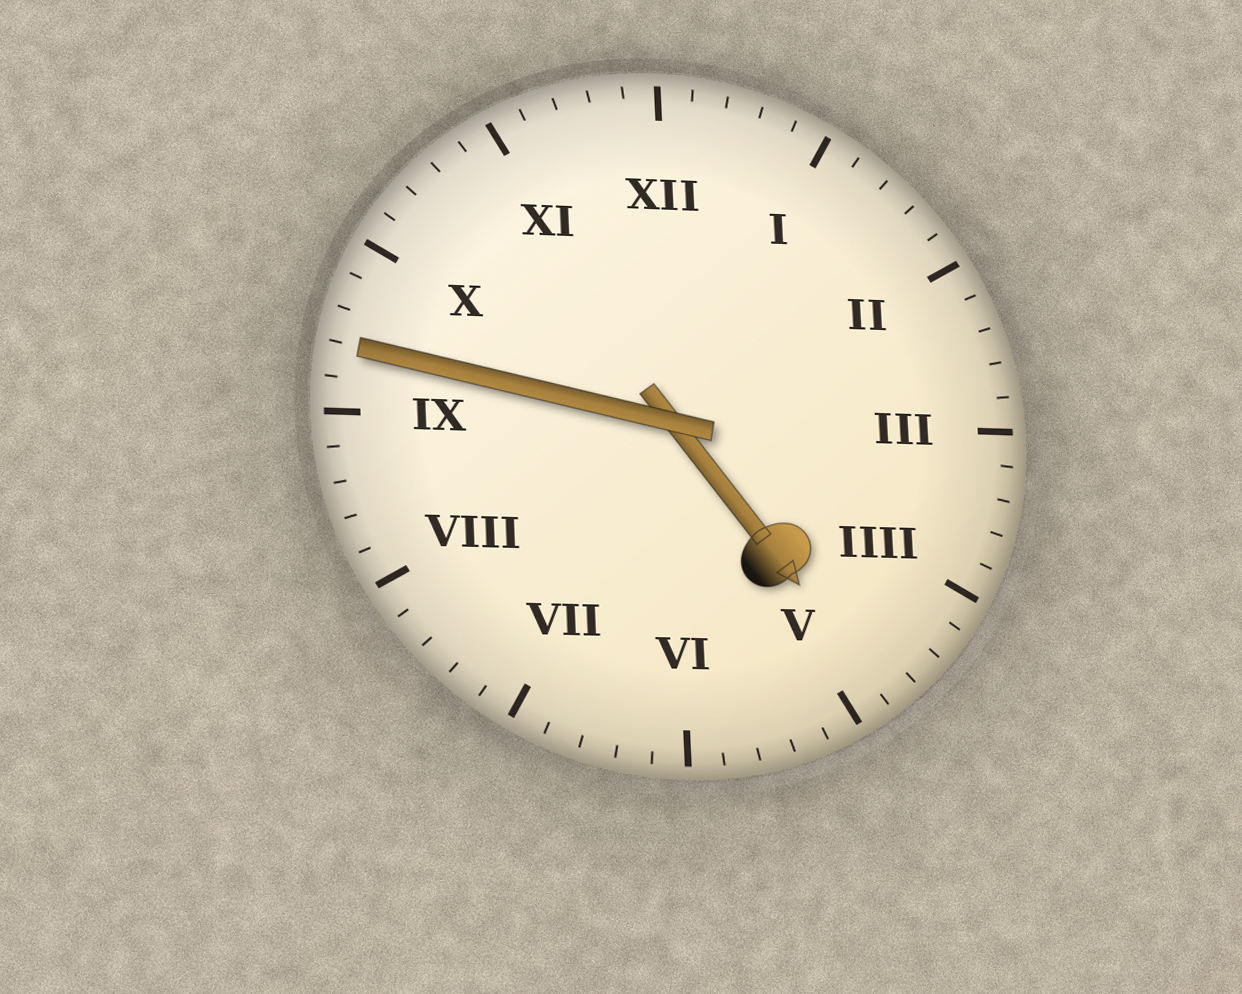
4,47
